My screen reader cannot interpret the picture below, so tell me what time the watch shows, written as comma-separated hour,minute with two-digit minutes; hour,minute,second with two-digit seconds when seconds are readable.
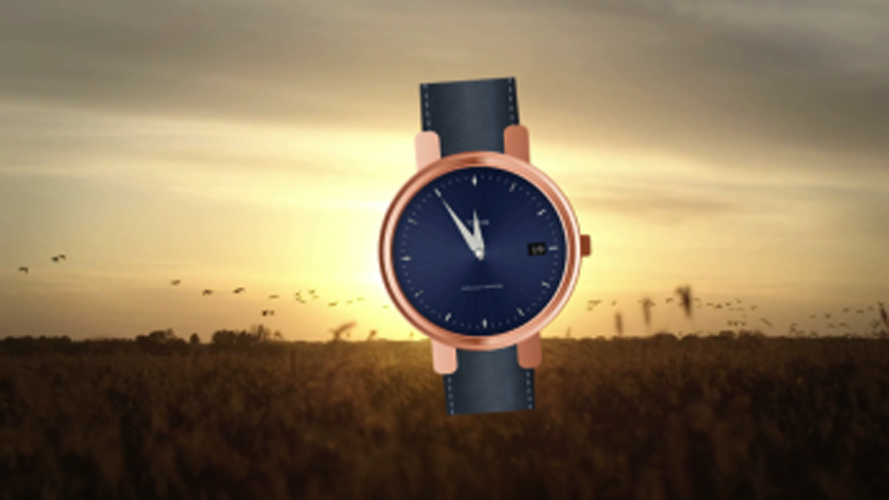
11,55
